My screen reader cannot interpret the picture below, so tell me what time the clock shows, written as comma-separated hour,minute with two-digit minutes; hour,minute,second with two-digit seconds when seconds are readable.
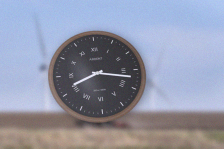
8,17
